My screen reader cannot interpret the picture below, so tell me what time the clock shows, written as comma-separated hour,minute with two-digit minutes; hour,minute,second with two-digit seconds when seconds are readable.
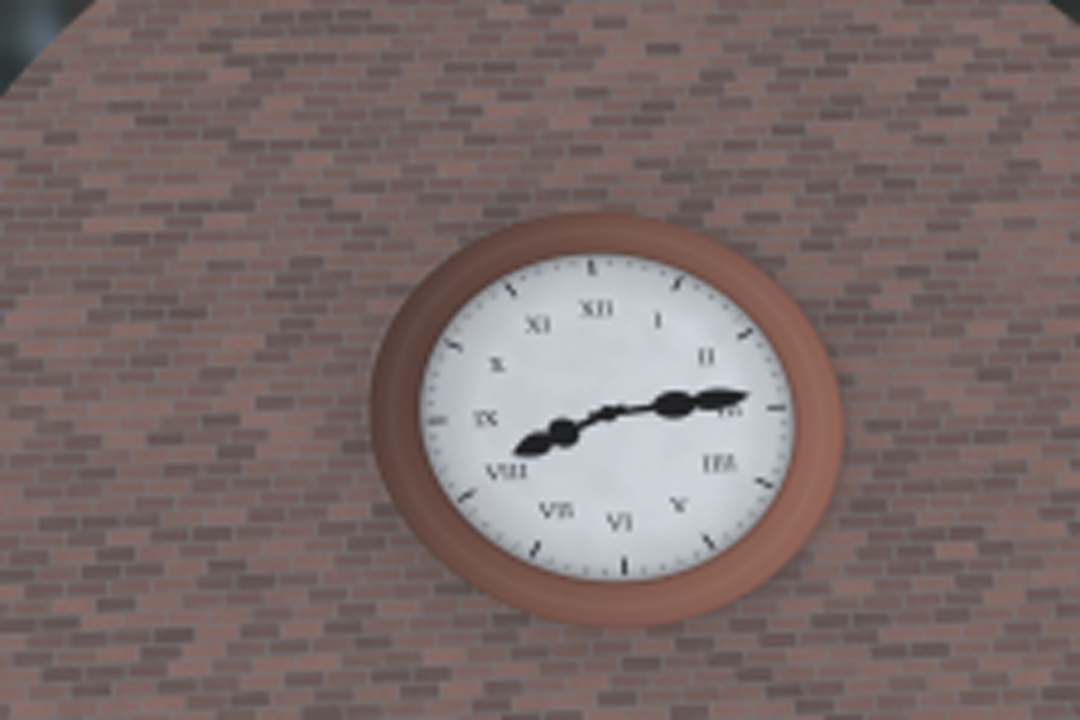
8,14
